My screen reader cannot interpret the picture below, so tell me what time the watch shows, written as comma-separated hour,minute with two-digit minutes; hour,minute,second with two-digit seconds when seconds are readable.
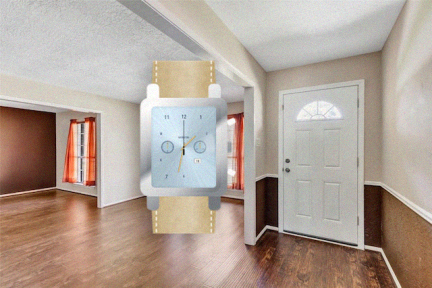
1,32
